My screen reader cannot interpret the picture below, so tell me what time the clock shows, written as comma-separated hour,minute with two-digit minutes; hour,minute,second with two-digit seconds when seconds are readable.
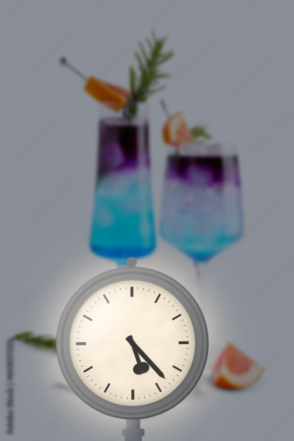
5,23
